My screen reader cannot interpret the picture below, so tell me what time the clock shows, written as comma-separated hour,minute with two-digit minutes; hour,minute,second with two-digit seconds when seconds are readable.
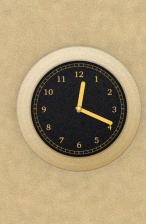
12,19
